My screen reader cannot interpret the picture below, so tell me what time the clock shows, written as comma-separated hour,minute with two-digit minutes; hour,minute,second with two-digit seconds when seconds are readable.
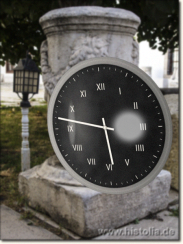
5,47
